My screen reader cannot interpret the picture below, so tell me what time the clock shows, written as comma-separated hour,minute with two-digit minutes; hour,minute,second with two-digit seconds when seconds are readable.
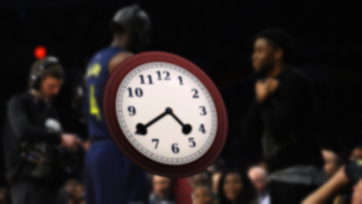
4,40
